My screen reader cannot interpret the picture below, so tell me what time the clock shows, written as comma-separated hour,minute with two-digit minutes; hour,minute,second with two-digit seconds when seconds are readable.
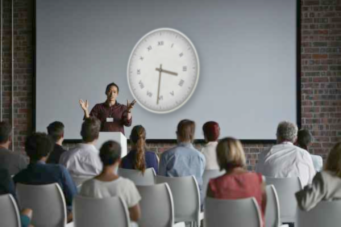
3,31
